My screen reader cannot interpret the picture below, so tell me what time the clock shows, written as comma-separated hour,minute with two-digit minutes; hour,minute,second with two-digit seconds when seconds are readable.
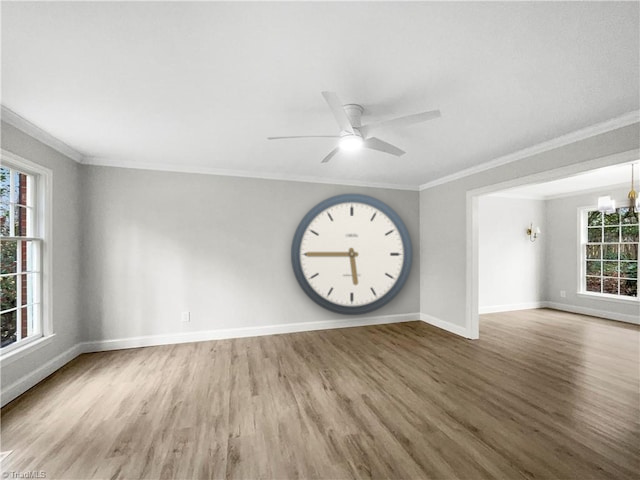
5,45
